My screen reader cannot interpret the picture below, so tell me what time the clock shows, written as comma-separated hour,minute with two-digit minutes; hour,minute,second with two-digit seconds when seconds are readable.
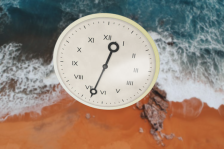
12,33
